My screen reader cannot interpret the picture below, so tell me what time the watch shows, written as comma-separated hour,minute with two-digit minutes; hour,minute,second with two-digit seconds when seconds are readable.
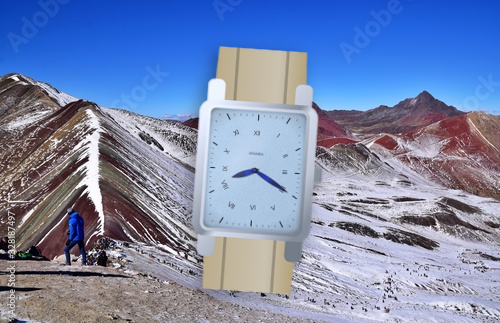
8,20
